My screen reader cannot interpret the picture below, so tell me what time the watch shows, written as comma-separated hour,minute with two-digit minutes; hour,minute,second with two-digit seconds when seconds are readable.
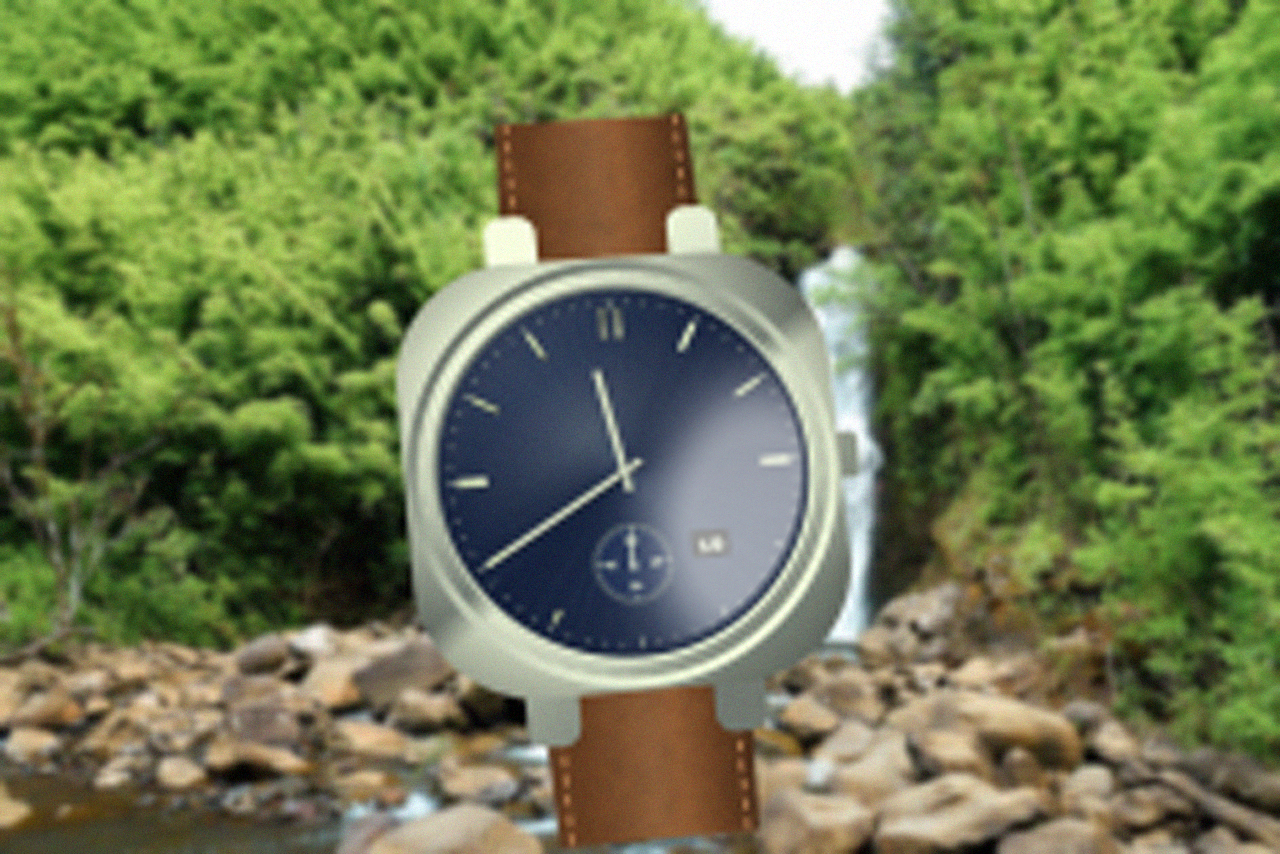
11,40
